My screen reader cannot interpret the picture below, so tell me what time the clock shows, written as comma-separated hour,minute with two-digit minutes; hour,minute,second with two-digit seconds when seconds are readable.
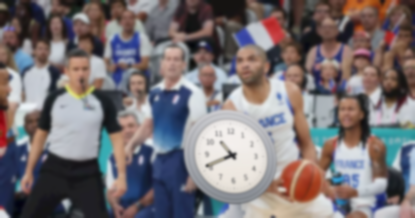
10,41
